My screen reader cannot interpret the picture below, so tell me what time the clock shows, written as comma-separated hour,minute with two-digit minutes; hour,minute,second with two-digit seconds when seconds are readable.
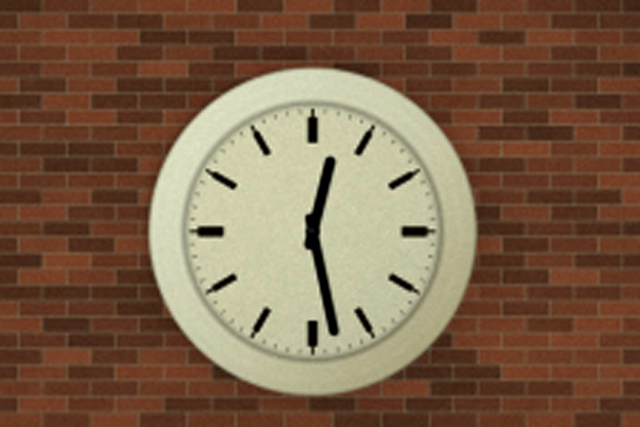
12,28
